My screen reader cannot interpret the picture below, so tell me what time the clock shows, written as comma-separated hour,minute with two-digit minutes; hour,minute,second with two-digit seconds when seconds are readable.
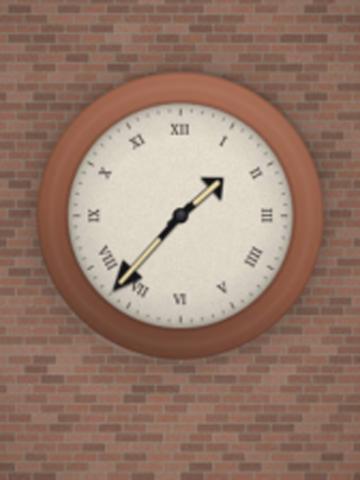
1,37
